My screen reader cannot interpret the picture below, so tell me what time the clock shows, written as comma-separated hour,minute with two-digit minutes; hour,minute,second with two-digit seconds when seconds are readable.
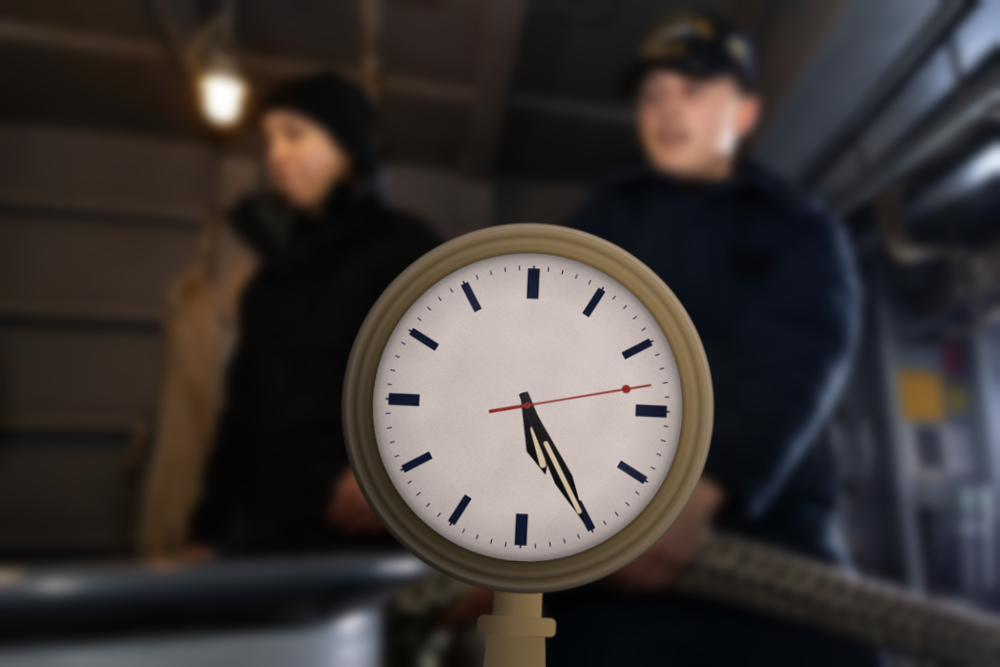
5,25,13
